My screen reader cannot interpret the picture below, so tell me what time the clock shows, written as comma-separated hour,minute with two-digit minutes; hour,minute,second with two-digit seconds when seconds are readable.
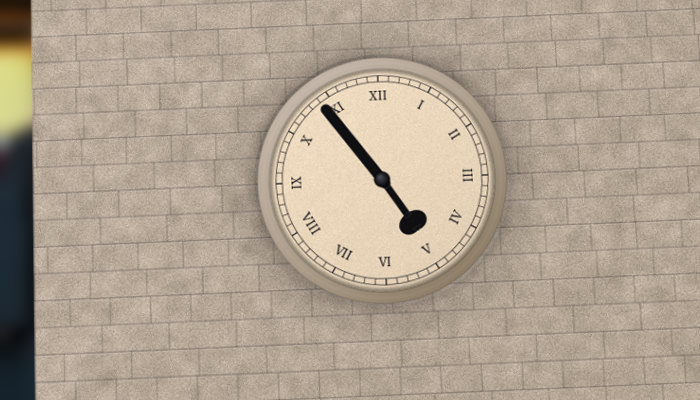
4,54
